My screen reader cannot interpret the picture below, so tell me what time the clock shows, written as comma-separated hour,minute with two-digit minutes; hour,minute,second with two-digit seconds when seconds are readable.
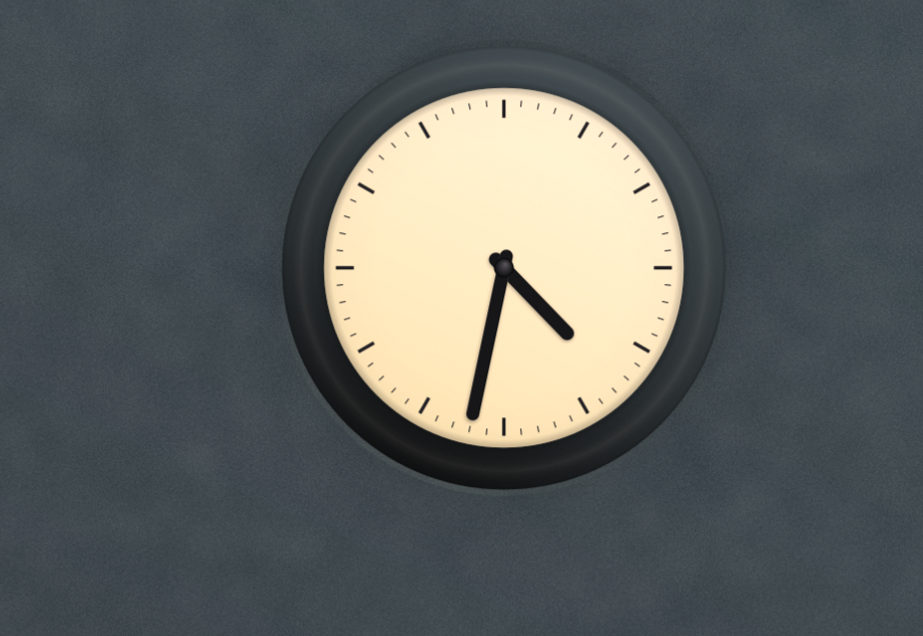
4,32
